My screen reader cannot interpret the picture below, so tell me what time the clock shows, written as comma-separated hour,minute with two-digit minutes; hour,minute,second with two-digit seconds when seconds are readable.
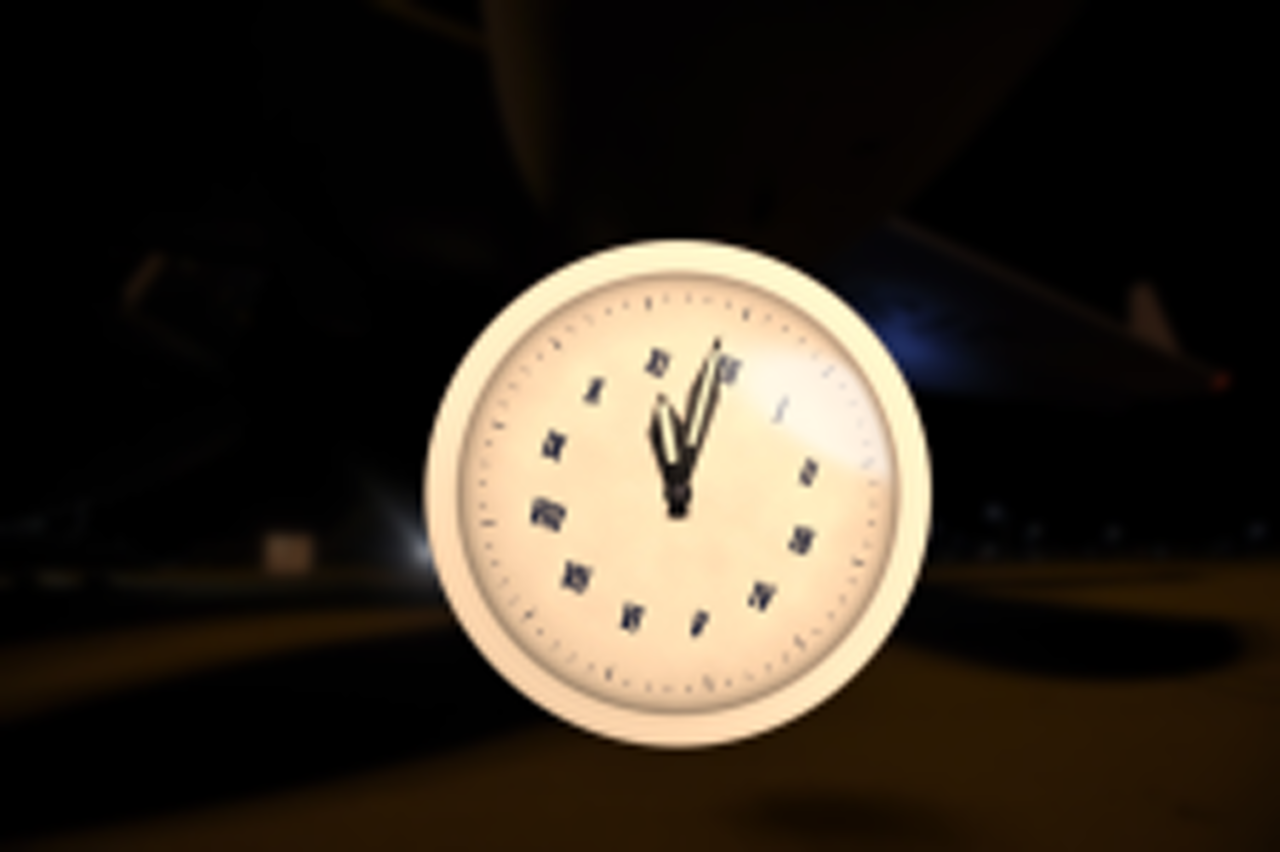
10,59
